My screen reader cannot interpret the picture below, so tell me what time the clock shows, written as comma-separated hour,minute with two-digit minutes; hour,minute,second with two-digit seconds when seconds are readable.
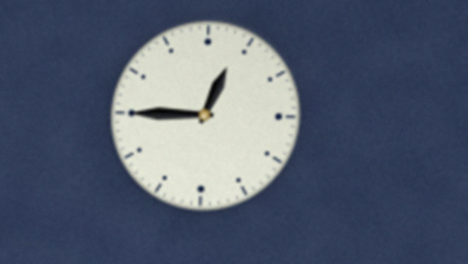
12,45
